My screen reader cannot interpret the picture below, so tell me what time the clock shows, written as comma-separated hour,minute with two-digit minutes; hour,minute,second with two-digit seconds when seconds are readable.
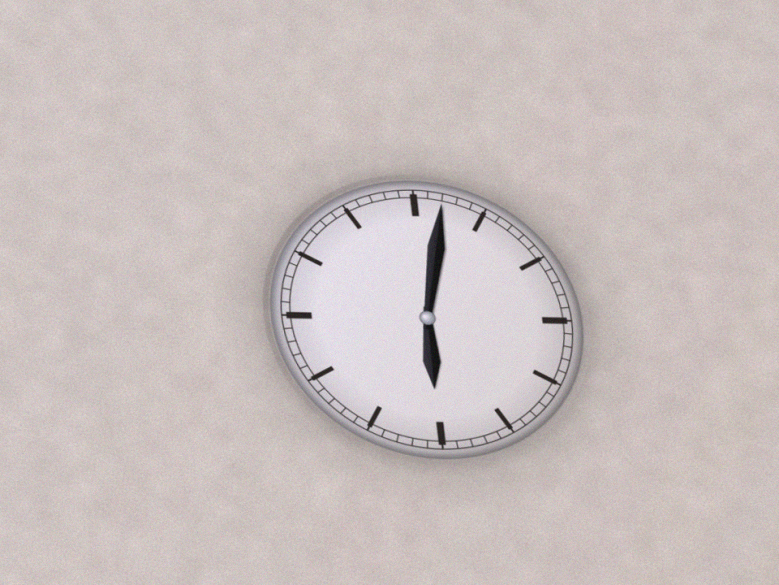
6,02
